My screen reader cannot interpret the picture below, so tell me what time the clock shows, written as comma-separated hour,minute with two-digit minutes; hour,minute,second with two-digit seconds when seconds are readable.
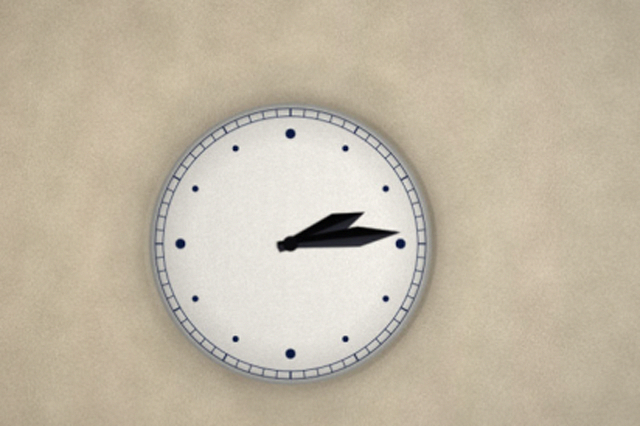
2,14
